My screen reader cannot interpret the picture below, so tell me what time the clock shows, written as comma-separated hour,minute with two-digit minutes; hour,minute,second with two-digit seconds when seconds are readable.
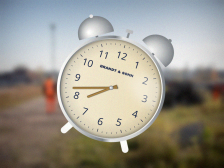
7,42
